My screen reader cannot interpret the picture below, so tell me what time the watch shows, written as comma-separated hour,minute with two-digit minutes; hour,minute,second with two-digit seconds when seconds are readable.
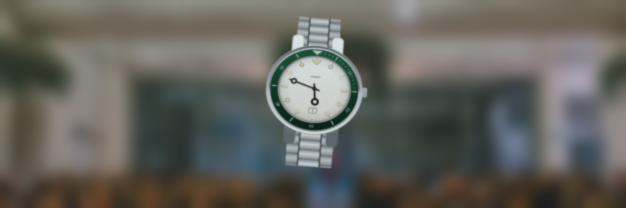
5,48
